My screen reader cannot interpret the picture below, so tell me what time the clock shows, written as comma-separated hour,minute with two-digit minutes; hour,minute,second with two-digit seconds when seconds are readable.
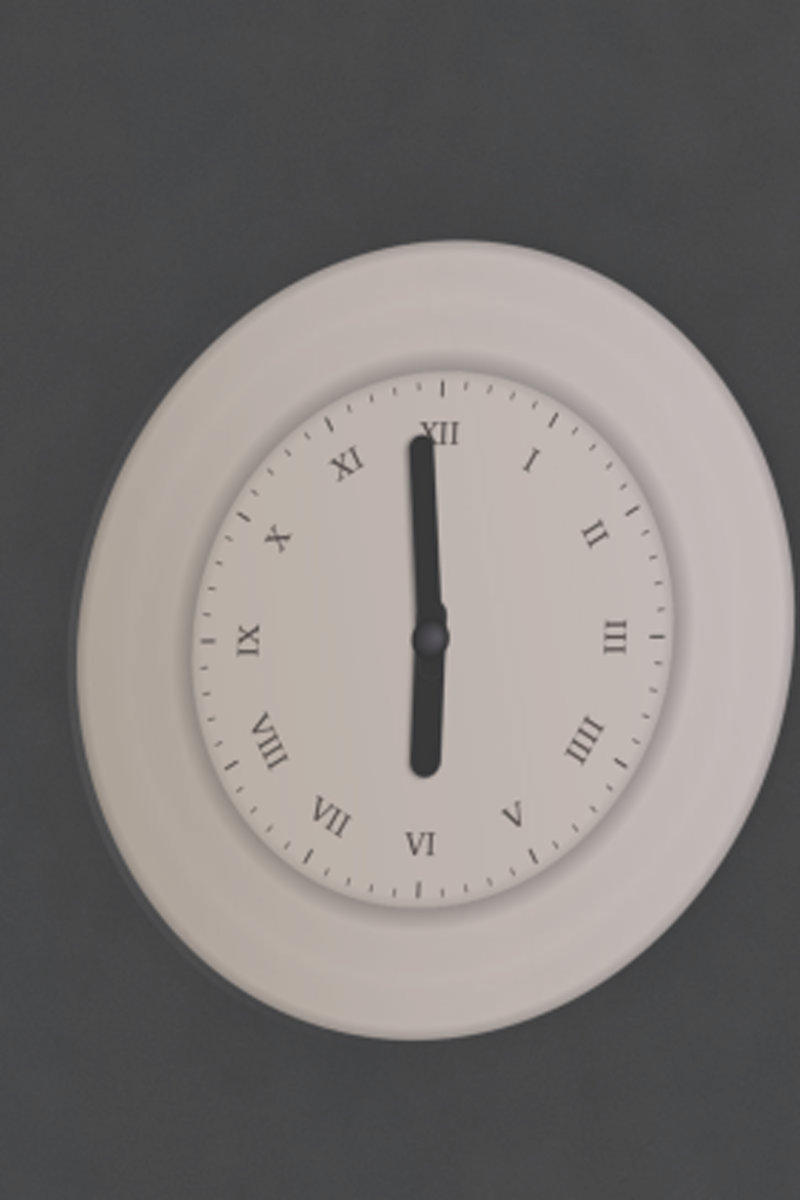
5,59
